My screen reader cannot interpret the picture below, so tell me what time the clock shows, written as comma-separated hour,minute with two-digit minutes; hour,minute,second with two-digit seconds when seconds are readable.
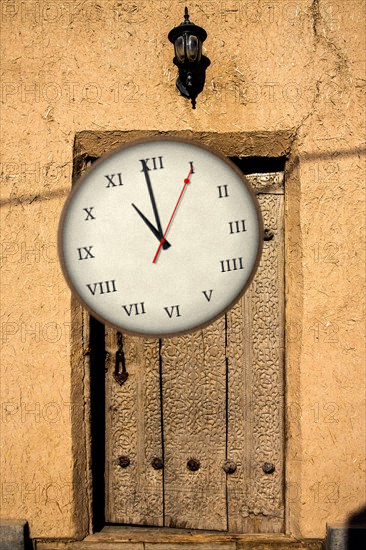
10,59,05
